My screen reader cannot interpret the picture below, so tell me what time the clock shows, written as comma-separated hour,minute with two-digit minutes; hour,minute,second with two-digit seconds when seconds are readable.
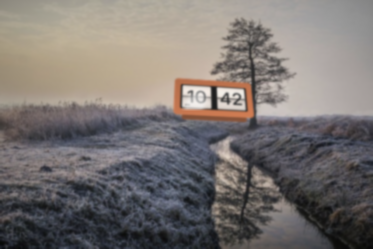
10,42
